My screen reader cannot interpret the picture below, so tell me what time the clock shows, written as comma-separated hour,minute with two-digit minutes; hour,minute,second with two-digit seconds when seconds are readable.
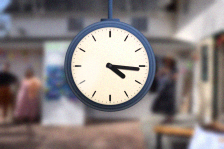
4,16
